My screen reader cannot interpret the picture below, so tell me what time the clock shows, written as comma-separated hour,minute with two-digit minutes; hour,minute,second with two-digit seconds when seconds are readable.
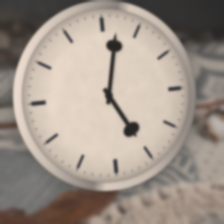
5,02
